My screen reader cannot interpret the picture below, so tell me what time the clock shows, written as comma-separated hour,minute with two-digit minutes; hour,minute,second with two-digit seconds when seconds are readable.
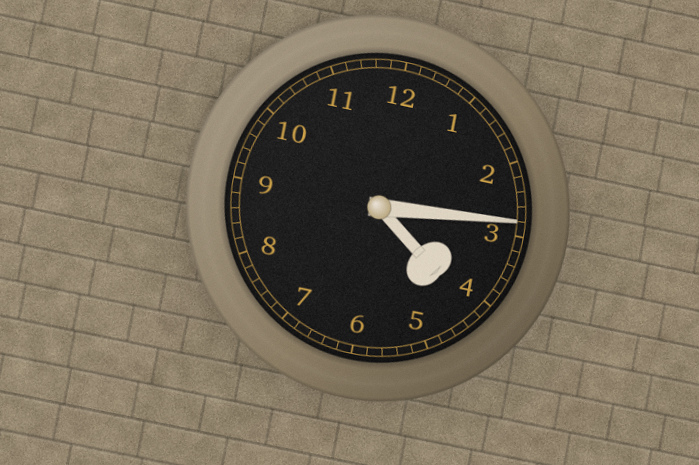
4,14
